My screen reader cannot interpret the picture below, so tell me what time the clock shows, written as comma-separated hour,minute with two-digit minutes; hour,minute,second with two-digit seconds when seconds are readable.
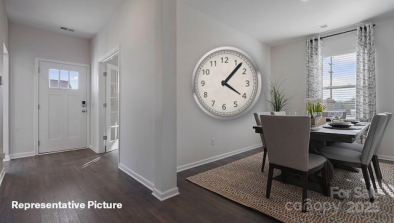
4,07
